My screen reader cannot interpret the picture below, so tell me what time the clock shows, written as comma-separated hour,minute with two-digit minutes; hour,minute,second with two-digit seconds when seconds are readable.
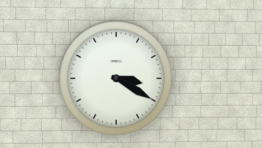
3,20
